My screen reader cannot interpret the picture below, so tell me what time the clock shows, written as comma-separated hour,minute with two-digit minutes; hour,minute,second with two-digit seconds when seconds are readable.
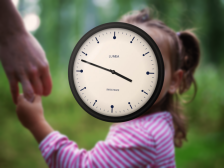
3,48
